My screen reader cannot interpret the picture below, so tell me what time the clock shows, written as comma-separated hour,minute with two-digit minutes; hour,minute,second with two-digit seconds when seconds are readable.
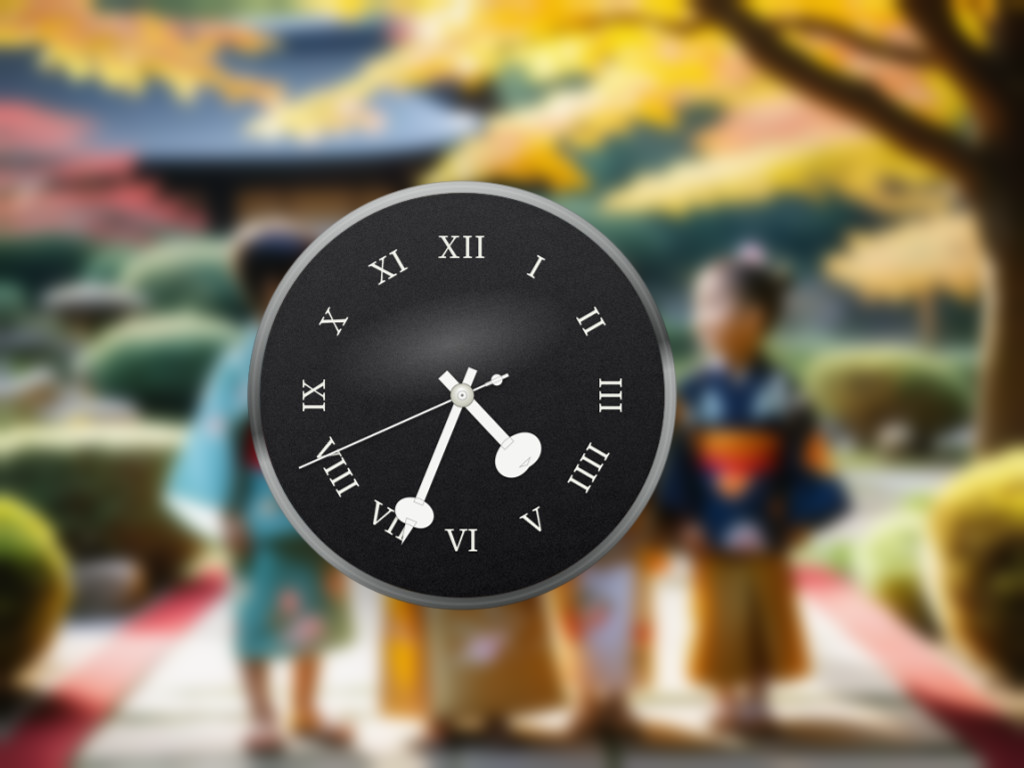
4,33,41
